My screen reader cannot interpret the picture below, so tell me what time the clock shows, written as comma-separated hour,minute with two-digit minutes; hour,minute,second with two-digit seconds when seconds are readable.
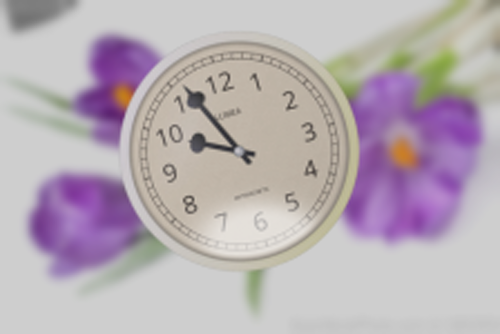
9,56
